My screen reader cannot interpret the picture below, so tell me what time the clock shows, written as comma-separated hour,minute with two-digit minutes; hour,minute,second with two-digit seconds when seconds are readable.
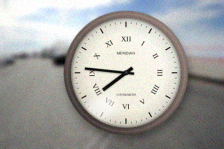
7,46
